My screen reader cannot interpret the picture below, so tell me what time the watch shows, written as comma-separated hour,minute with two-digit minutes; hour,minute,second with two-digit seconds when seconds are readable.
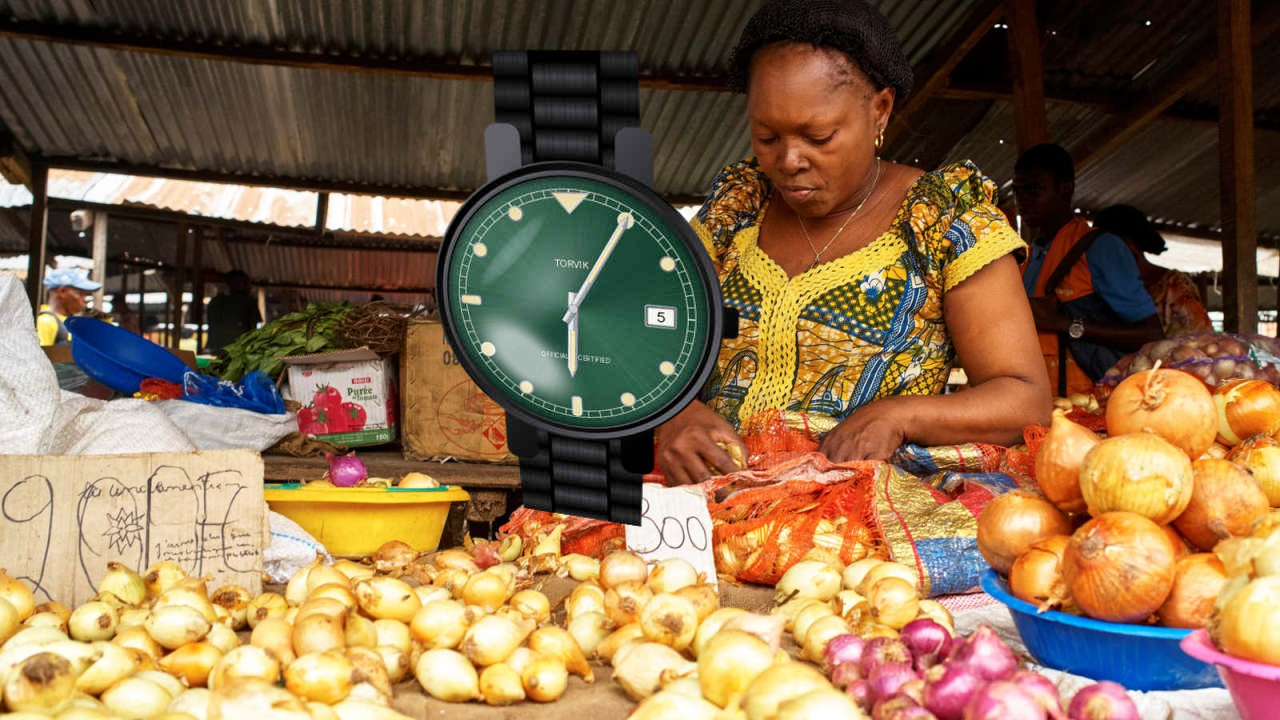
6,05
